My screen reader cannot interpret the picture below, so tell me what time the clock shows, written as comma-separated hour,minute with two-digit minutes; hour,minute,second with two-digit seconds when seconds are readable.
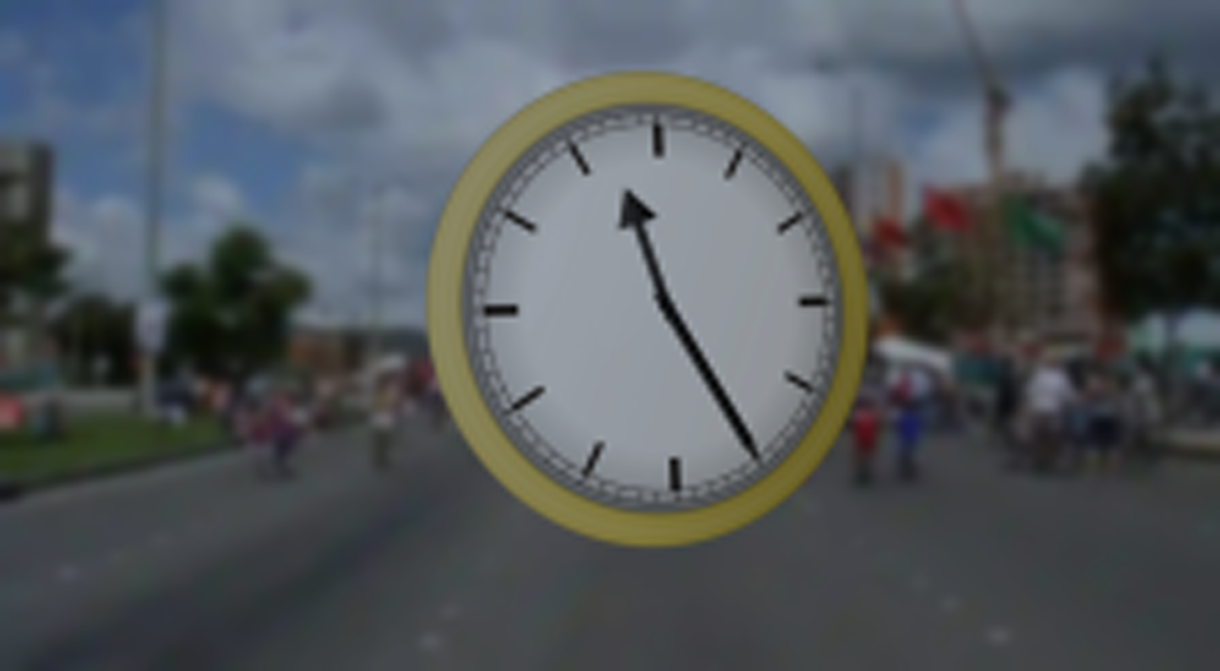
11,25
